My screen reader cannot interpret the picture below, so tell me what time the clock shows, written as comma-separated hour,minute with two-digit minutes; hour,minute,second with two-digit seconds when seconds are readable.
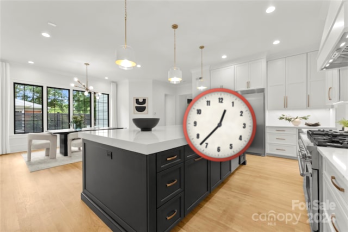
12,37
